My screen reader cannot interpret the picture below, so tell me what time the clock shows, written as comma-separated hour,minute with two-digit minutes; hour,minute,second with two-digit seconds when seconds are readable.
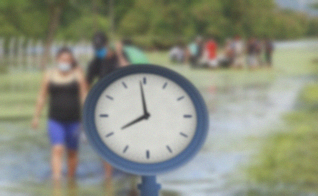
7,59
